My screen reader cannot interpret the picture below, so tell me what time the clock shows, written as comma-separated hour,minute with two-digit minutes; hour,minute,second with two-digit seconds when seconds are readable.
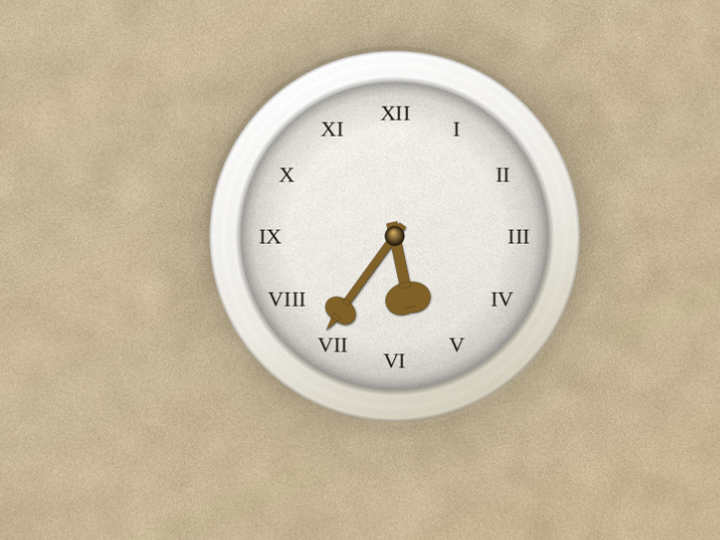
5,36
